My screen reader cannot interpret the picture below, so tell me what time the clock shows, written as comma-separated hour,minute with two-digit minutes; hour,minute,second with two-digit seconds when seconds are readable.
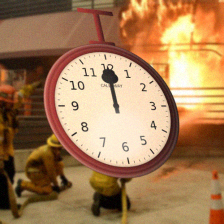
12,00
